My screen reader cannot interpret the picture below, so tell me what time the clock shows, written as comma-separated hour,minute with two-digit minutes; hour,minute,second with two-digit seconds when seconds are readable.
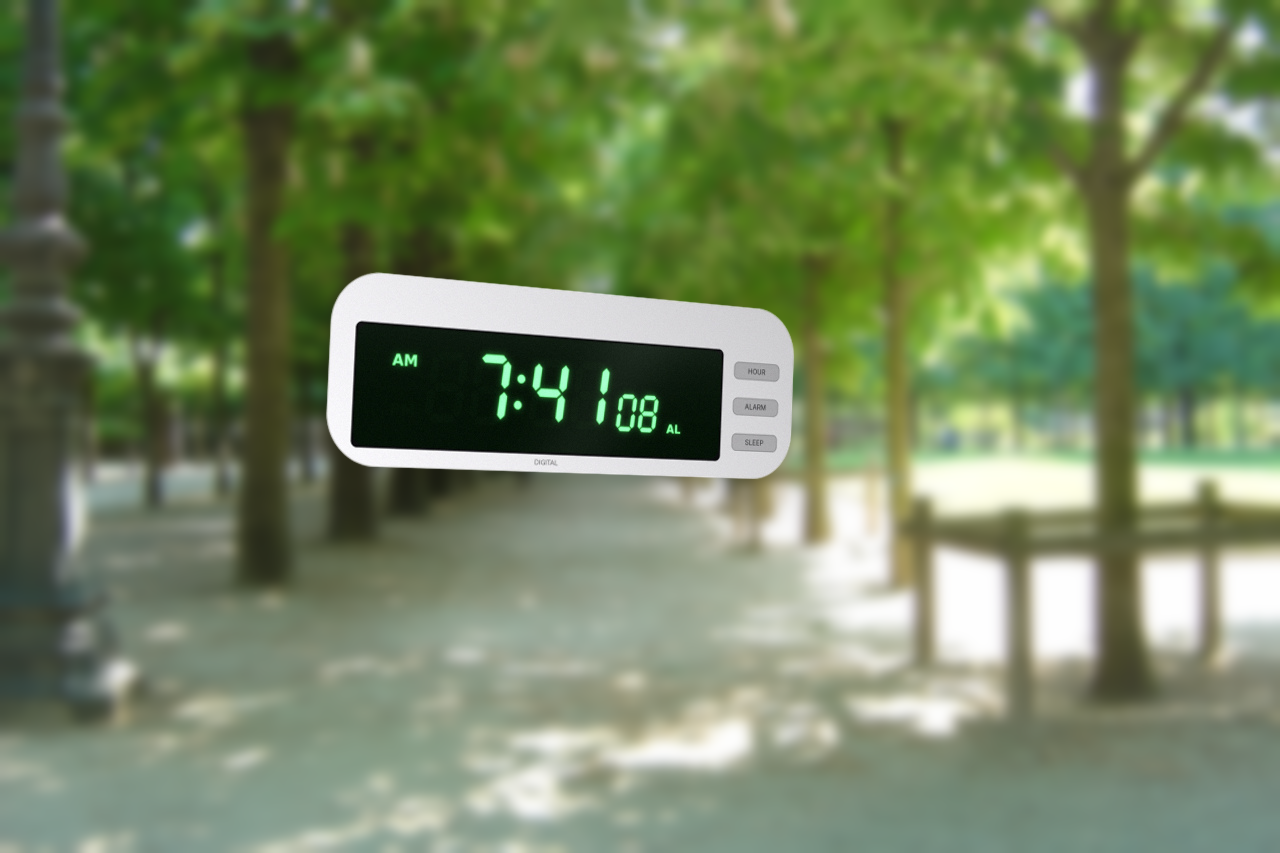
7,41,08
